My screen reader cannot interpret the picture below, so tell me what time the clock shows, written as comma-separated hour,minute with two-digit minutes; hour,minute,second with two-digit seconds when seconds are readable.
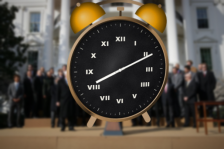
8,11
